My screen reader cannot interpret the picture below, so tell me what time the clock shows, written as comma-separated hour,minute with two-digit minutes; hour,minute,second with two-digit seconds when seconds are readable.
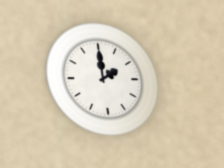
2,00
